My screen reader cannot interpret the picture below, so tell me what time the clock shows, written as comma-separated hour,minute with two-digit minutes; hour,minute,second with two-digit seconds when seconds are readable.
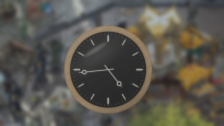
4,44
